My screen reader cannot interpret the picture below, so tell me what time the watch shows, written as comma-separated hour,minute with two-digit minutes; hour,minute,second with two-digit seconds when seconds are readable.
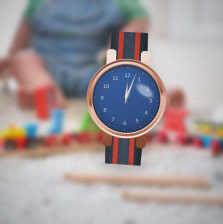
12,03
